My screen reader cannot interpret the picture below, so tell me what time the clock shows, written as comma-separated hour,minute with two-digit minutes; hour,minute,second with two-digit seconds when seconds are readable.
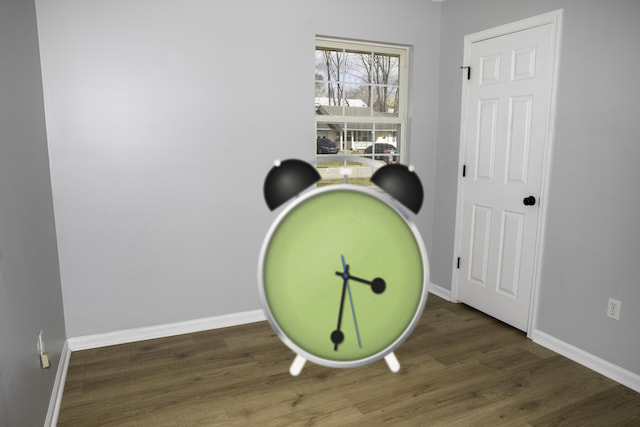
3,31,28
